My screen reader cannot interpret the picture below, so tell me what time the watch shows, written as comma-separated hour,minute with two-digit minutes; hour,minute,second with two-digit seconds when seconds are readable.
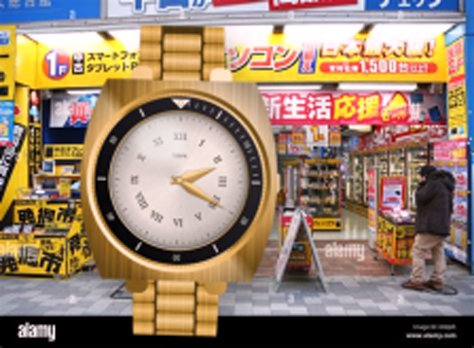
2,20
